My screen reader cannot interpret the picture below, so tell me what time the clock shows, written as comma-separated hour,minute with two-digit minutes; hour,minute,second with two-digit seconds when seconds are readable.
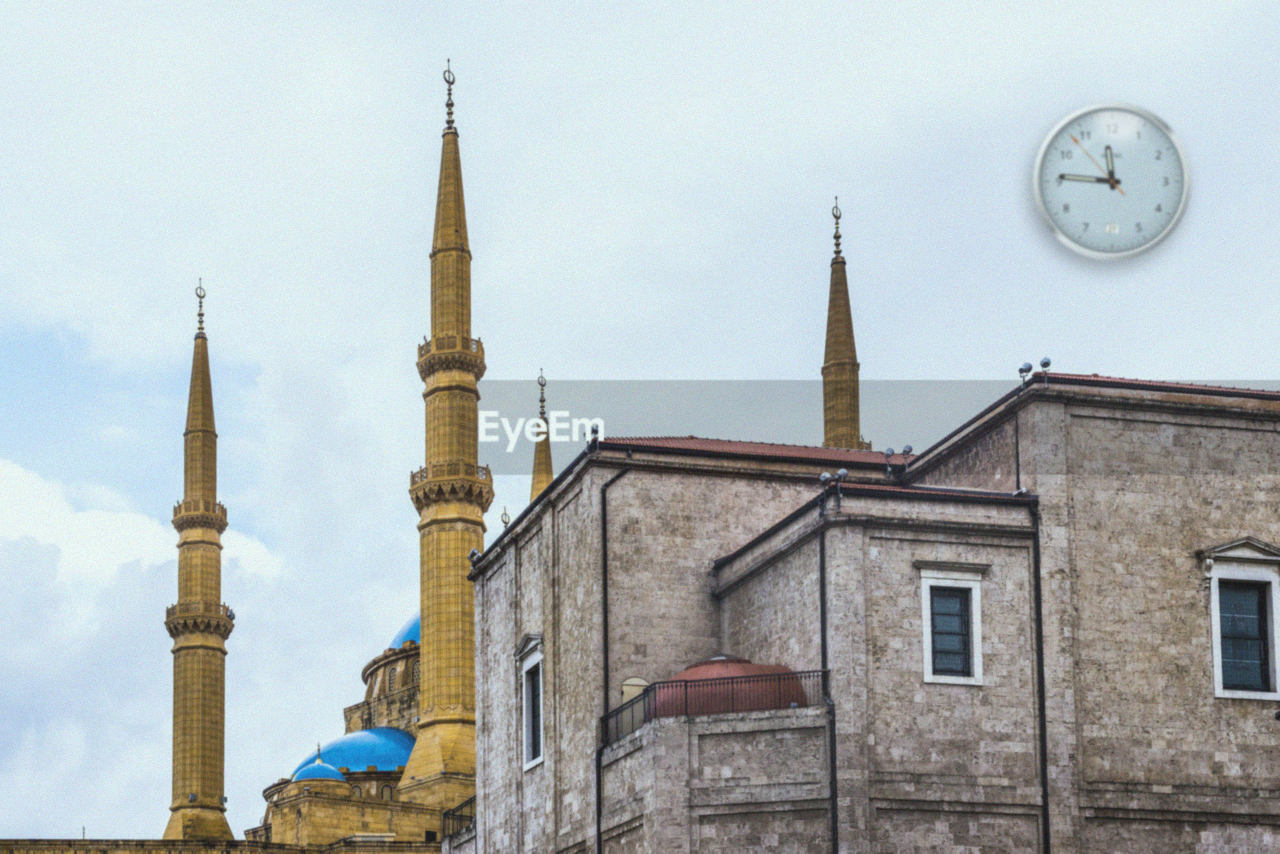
11,45,53
